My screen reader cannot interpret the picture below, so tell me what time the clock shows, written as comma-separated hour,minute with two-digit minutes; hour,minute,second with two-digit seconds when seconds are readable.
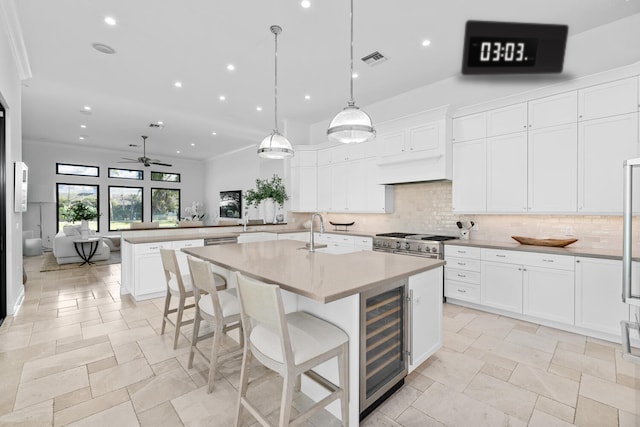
3,03
